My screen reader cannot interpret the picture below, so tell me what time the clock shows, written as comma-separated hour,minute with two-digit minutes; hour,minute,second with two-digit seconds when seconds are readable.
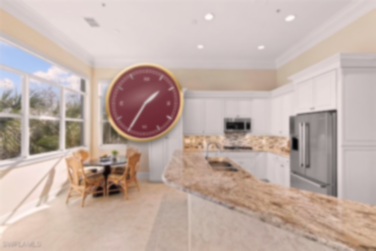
1,35
